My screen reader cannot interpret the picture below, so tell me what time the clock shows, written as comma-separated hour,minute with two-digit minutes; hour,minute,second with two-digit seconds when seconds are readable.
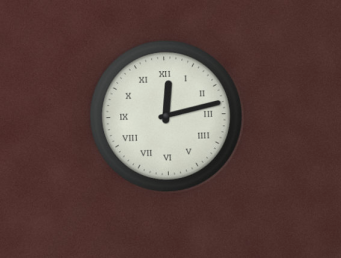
12,13
